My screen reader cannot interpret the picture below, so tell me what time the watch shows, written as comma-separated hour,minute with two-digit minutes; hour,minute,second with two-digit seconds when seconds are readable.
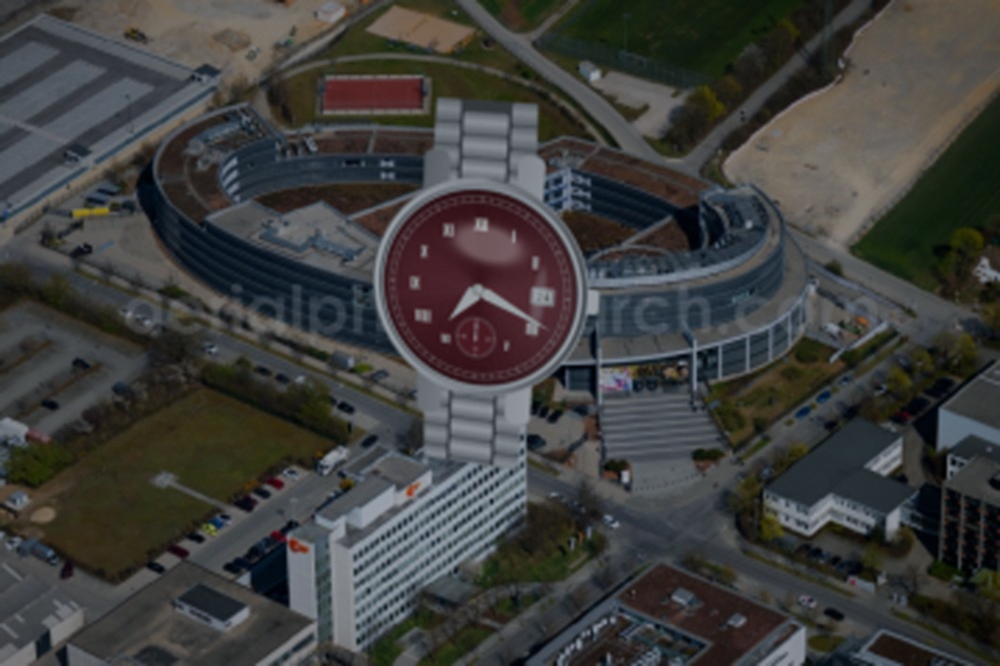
7,19
